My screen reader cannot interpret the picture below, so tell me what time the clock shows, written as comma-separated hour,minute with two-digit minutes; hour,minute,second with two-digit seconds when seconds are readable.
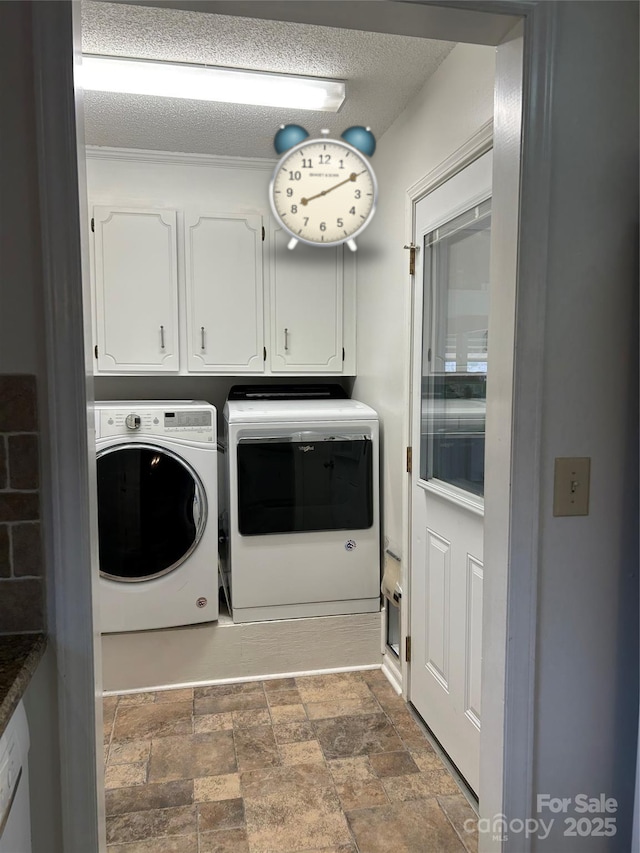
8,10
